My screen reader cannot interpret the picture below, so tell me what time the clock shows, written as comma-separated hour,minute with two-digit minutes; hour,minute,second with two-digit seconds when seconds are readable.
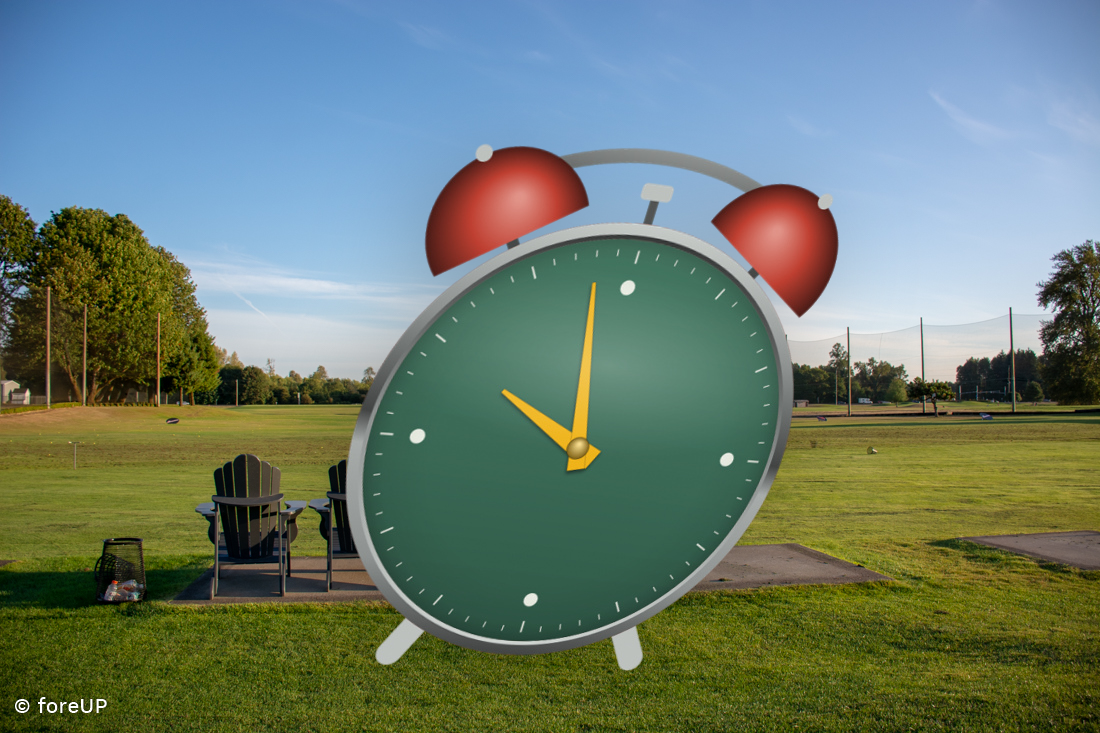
9,58
